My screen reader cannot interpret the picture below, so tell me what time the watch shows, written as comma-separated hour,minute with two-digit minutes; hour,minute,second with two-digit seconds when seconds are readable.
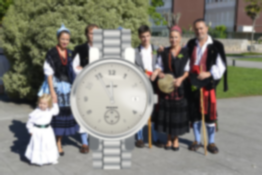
11,55
